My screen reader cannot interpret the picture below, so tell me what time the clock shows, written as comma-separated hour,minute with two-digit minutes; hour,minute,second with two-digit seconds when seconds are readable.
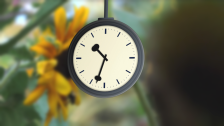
10,33
